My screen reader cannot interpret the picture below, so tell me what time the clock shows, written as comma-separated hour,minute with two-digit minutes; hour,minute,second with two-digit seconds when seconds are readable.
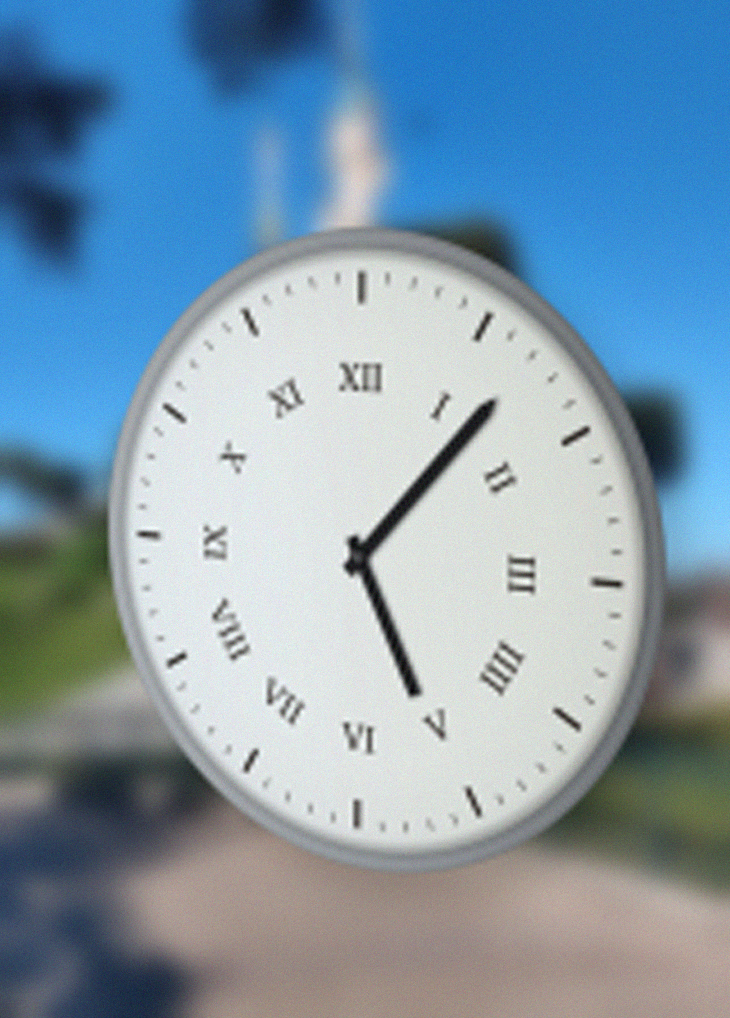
5,07
